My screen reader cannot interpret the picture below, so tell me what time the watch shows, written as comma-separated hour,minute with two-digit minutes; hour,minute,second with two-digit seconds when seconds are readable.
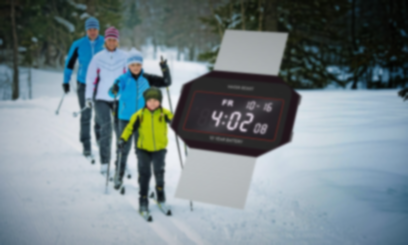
4,02
